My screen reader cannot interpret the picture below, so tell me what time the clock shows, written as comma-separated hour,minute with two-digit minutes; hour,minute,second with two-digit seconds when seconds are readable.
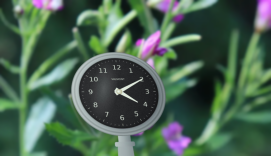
4,10
